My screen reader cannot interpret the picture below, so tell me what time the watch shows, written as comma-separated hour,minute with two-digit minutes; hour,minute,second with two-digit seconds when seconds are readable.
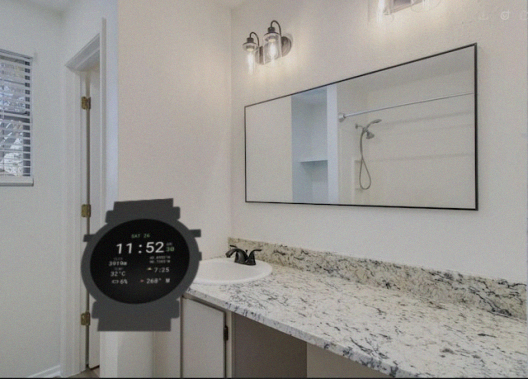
11,52
